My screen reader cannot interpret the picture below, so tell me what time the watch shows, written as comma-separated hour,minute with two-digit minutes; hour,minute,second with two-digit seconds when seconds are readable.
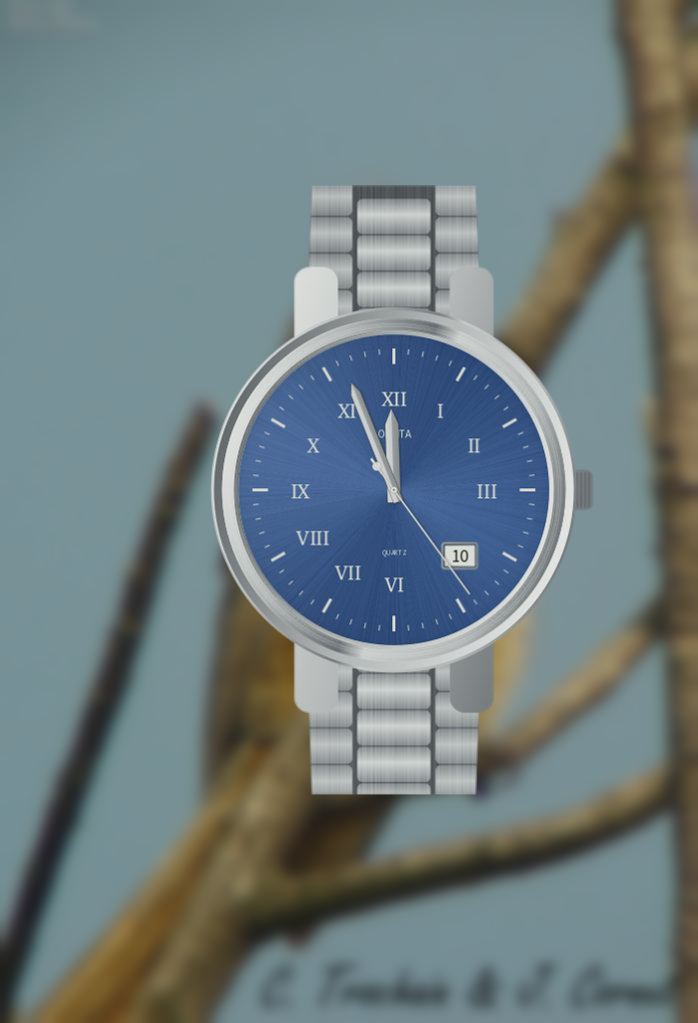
11,56,24
